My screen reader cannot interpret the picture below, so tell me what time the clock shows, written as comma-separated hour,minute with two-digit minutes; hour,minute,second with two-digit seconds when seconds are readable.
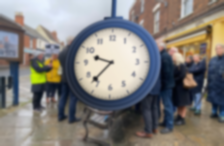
9,37
